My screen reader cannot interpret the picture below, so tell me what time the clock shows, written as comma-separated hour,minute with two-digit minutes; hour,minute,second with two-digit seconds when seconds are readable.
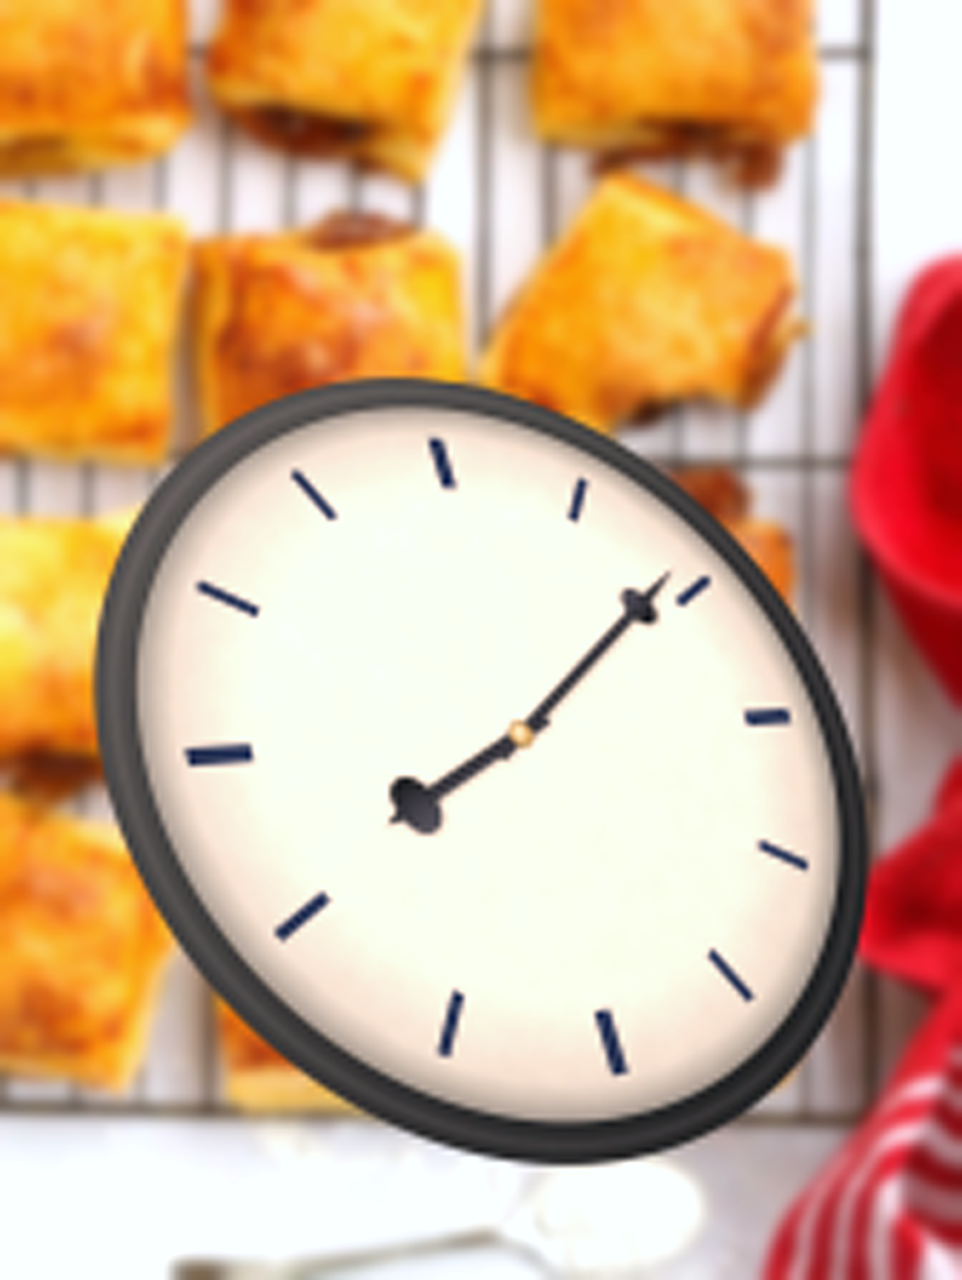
8,09
